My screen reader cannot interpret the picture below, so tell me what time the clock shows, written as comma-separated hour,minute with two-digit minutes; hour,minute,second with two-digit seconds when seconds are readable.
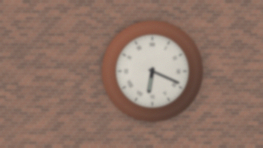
6,19
